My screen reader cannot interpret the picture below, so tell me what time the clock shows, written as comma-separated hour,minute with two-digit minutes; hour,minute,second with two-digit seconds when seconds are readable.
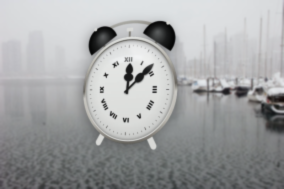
12,08
